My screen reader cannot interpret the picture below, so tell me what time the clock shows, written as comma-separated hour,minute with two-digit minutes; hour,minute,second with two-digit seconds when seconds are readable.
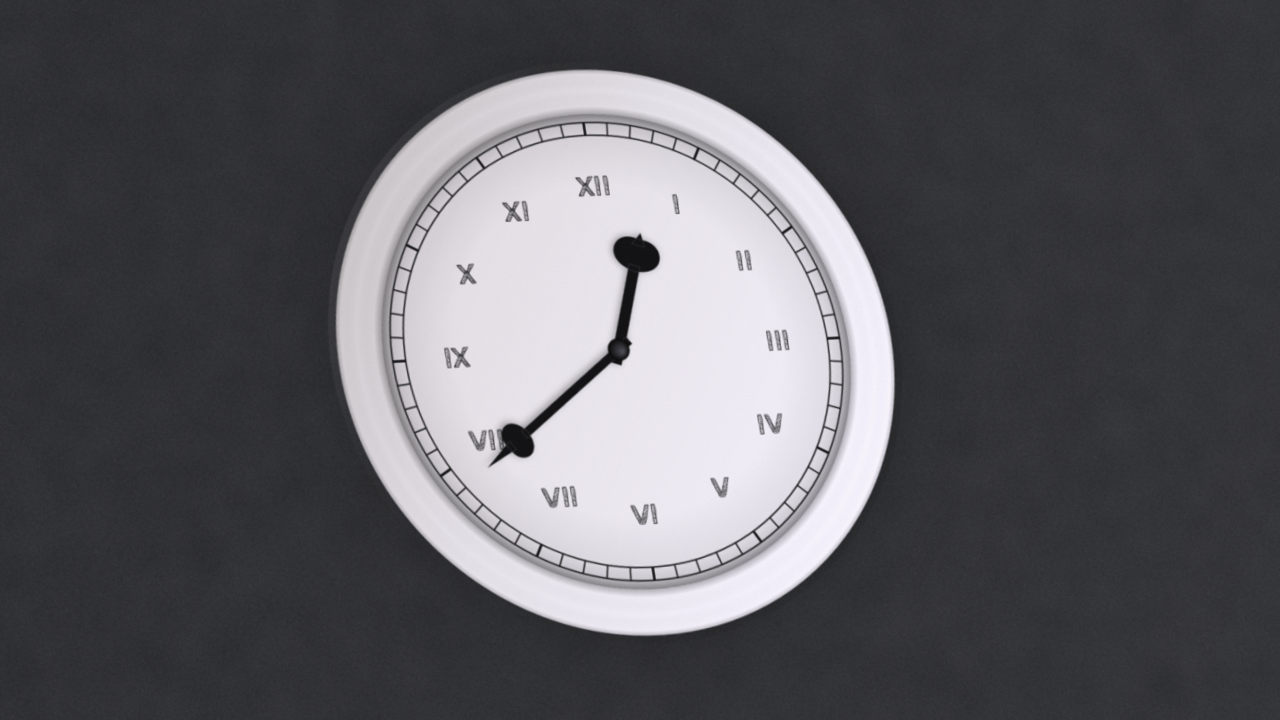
12,39
